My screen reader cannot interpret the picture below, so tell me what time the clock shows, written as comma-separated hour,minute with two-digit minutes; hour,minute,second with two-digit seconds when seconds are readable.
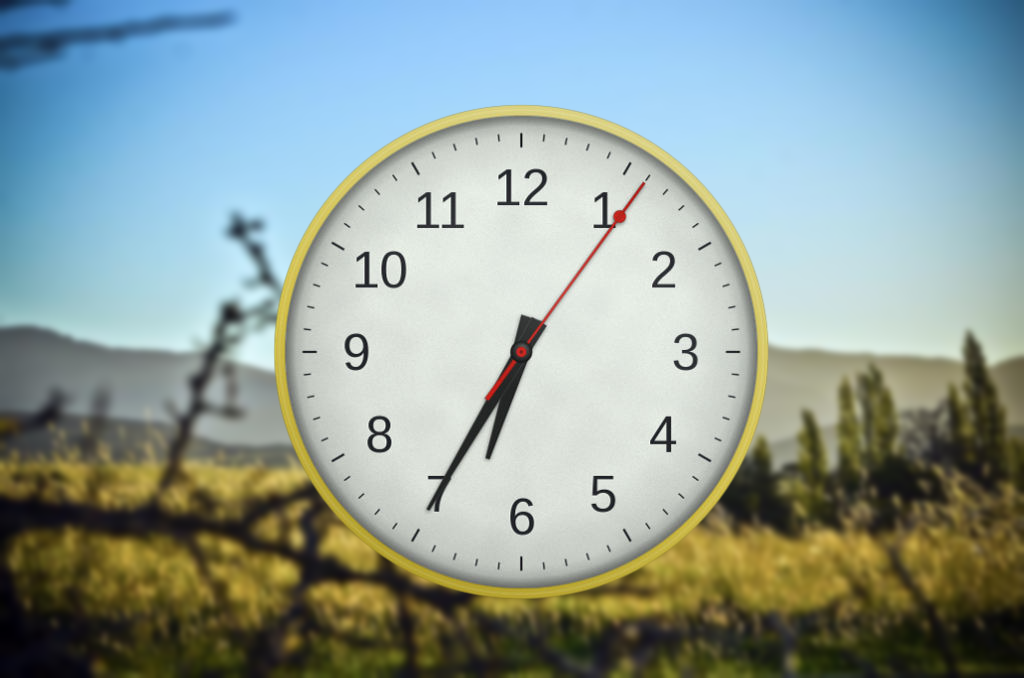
6,35,06
